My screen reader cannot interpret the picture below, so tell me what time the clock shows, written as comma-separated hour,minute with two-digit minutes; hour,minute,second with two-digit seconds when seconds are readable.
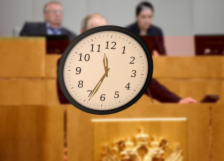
11,34
